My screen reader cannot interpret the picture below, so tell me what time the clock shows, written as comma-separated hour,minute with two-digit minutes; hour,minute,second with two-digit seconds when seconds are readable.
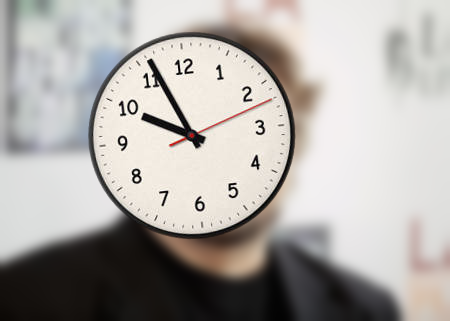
9,56,12
